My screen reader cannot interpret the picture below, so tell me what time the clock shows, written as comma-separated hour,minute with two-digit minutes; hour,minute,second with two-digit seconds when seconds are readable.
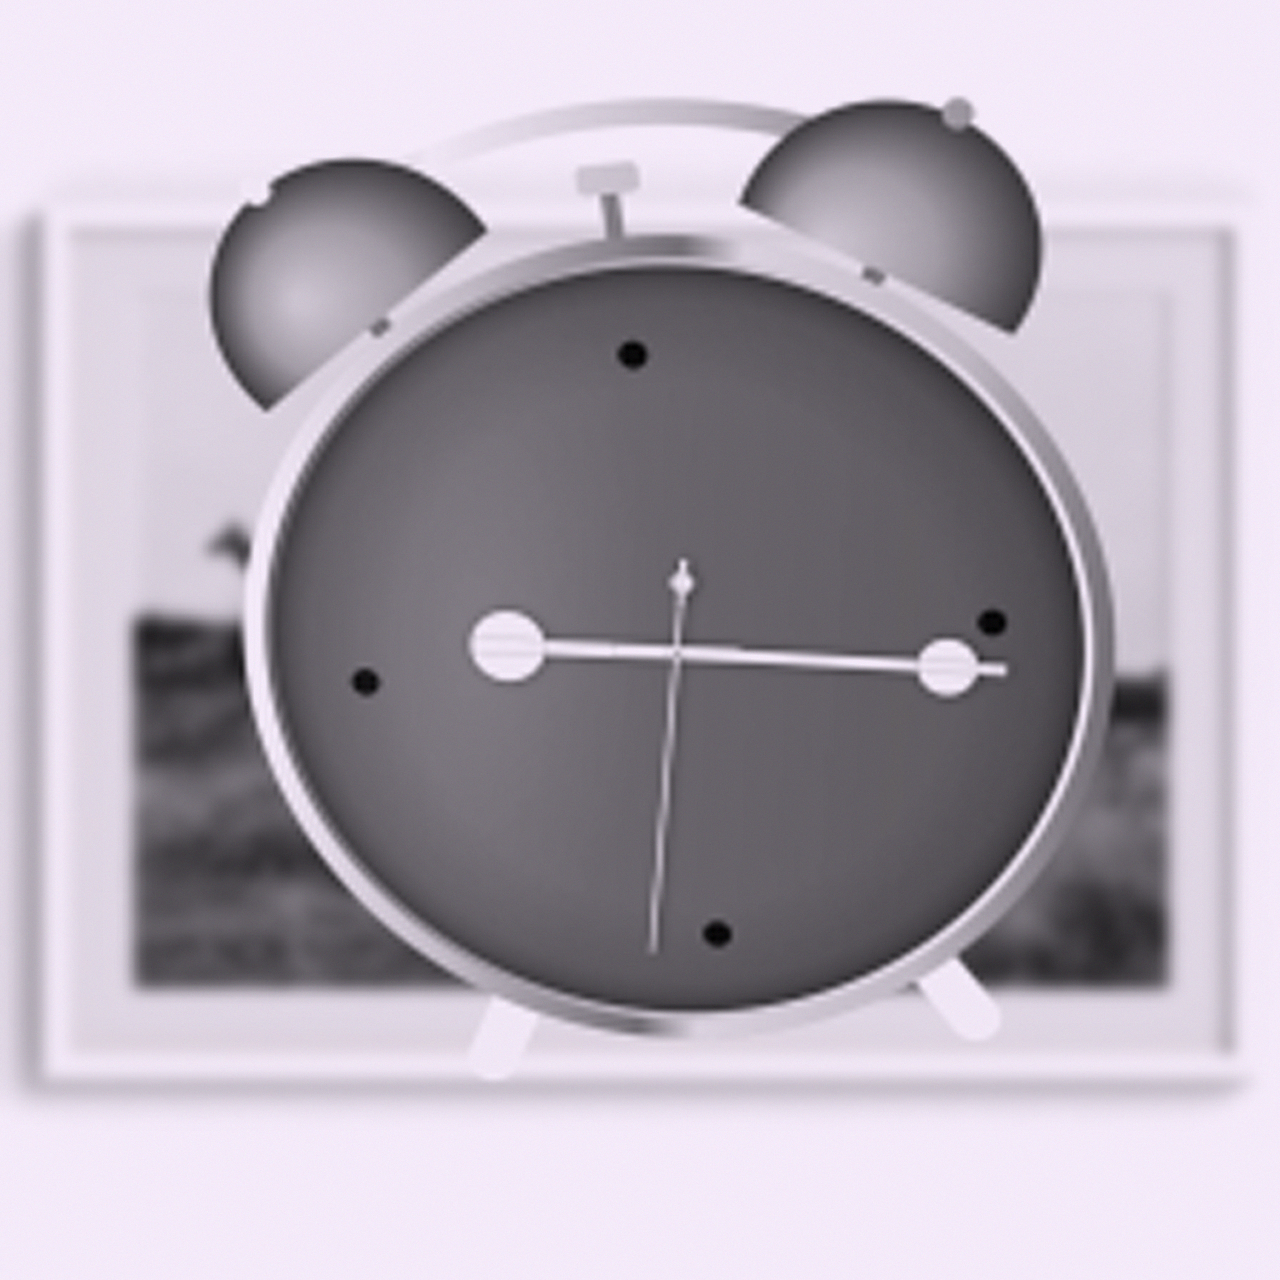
9,16,32
